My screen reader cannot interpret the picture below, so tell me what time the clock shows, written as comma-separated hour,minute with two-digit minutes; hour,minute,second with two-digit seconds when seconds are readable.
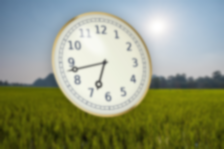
6,43
